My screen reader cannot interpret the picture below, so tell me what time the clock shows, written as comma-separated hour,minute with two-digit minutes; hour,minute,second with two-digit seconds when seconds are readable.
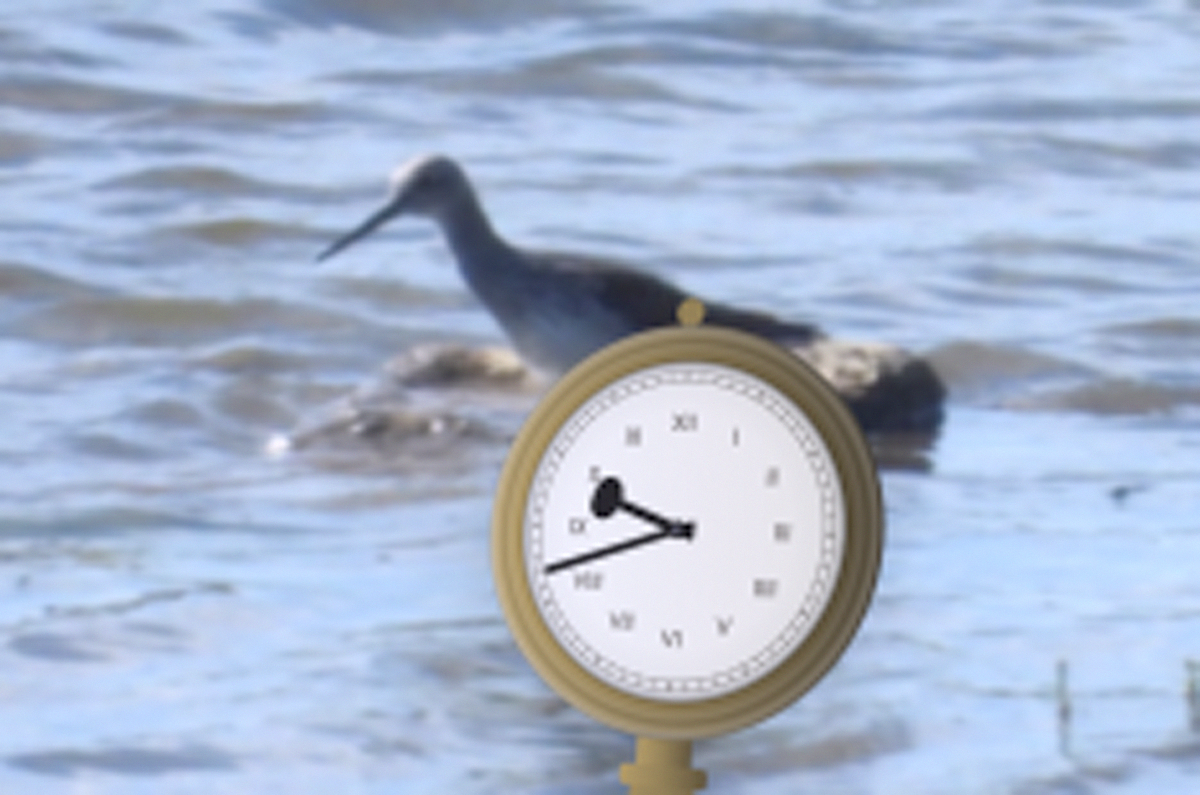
9,42
